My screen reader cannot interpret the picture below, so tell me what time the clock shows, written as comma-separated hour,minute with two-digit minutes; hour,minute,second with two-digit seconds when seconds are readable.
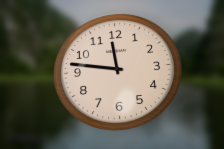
11,47
